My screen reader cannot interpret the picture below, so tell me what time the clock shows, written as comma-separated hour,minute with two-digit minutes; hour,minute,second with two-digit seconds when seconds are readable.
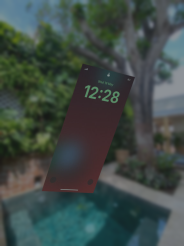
12,28
